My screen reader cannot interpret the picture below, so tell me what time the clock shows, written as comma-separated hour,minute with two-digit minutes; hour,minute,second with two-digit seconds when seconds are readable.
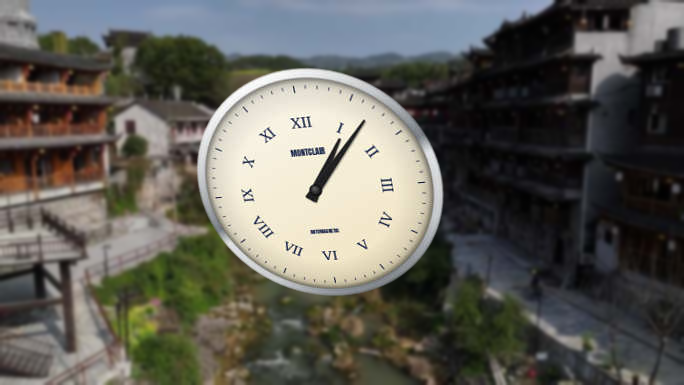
1,07
